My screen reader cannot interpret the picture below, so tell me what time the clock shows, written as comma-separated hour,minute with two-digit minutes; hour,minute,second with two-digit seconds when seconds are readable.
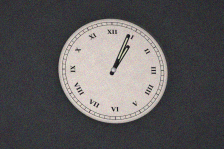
1,04
